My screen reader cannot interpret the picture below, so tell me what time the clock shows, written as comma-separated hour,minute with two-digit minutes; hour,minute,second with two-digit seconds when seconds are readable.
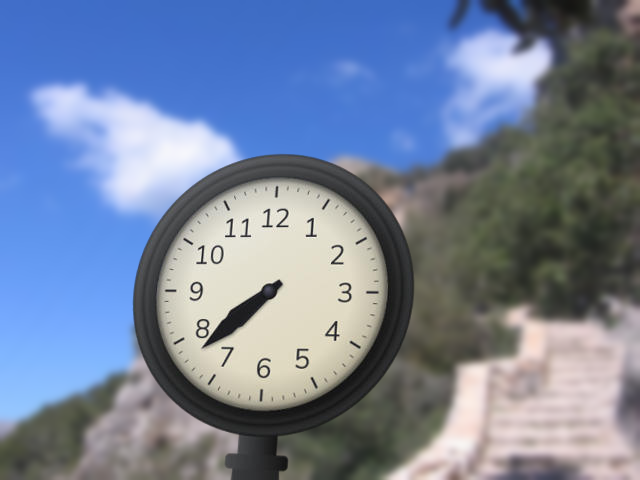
7,38
